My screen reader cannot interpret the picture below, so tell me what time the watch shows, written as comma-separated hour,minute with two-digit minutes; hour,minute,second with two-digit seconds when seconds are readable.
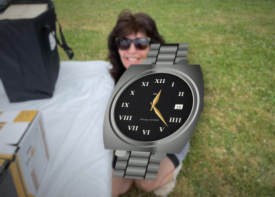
12,23
